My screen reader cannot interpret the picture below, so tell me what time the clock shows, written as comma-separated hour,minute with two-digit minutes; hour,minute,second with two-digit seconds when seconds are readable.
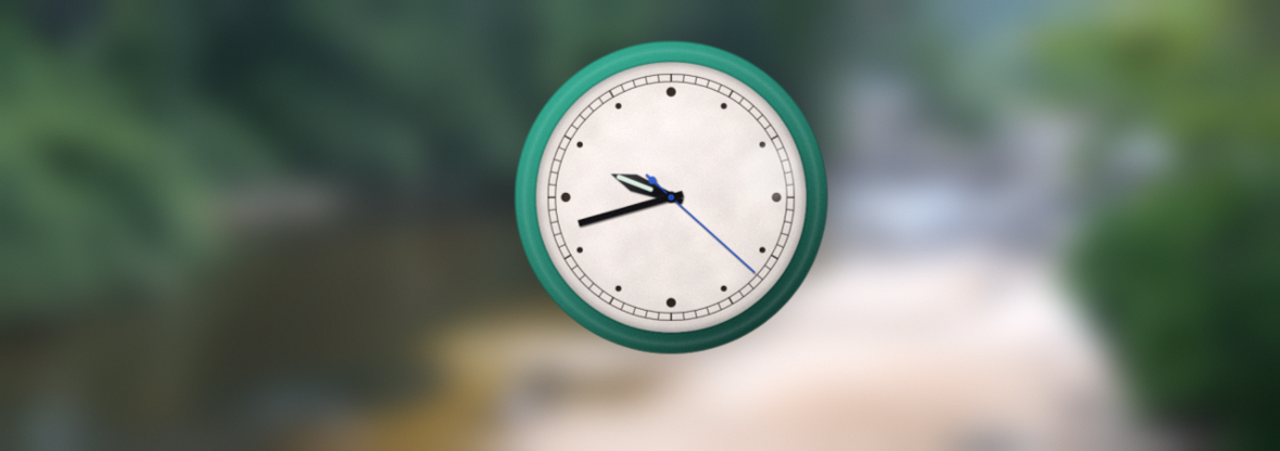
9,42,22
